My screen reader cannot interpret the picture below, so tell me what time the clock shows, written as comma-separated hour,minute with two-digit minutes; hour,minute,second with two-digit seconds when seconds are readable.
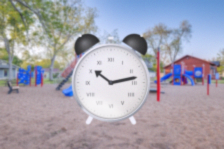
10,13
